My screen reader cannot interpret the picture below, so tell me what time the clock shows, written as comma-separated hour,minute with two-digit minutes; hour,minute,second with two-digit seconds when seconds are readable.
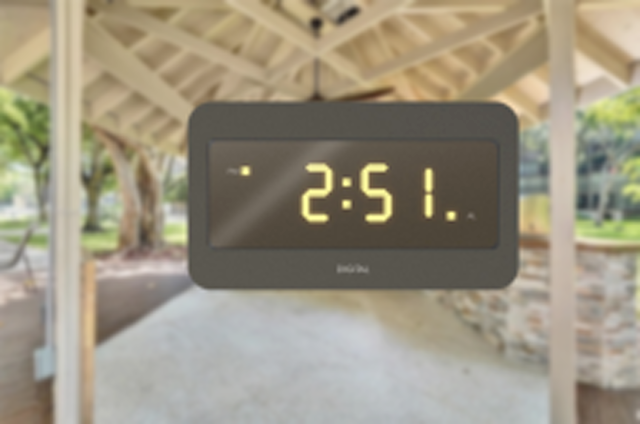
2,51
